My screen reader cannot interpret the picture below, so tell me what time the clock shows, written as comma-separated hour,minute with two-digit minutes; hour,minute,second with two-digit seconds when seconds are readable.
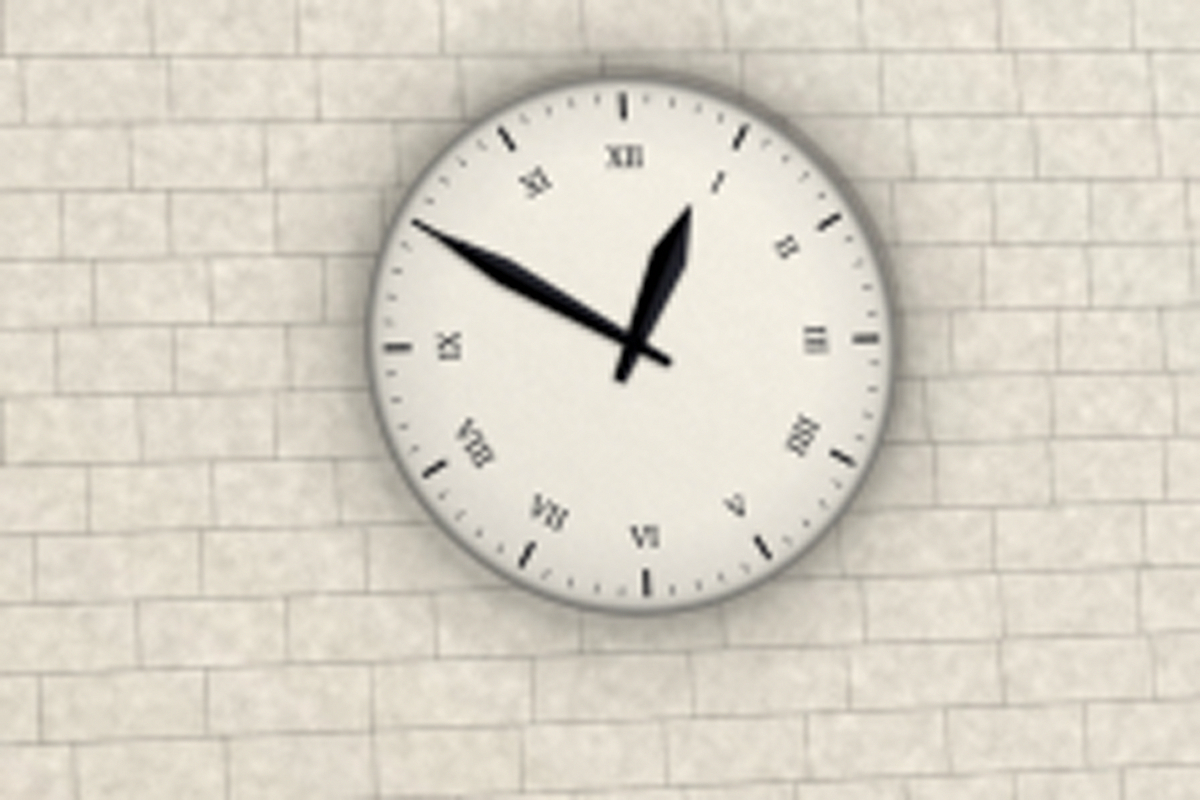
12,50
